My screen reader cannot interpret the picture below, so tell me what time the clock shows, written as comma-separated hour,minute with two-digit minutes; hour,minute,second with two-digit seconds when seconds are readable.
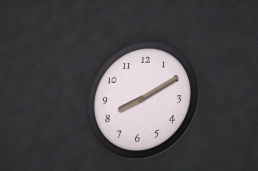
8,10
